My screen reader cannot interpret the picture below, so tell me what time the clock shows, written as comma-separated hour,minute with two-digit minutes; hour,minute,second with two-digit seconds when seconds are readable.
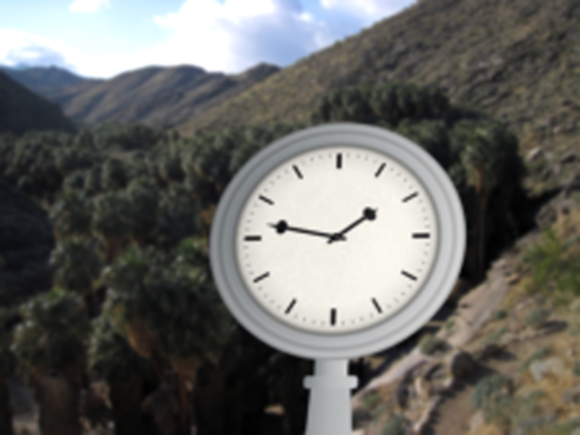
1,47
